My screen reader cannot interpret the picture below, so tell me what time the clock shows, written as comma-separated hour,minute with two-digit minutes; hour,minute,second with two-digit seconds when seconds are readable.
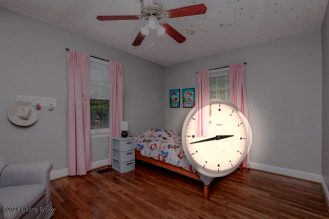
2,43
